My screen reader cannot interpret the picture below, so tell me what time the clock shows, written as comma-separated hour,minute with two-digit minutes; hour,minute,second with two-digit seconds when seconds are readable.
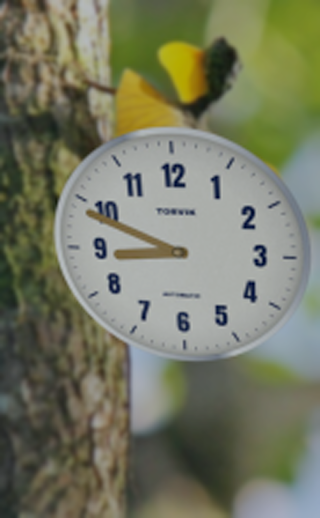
8,49
